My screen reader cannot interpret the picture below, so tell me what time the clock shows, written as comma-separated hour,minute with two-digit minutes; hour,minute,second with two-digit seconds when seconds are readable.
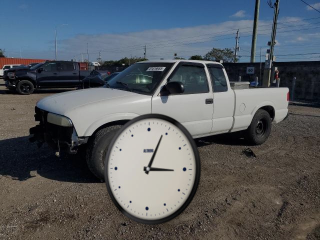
3,04
